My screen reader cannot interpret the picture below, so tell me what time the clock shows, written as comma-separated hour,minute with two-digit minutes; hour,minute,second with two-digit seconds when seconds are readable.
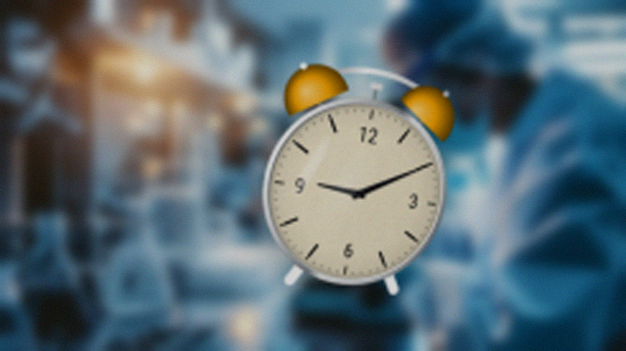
9,10
